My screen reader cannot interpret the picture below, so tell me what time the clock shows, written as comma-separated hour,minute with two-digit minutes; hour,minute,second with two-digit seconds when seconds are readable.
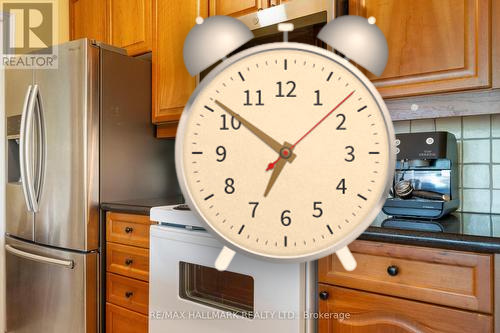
6,51,08
